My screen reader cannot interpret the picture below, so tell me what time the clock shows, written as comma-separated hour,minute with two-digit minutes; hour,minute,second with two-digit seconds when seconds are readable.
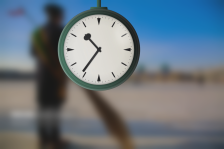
10,36
